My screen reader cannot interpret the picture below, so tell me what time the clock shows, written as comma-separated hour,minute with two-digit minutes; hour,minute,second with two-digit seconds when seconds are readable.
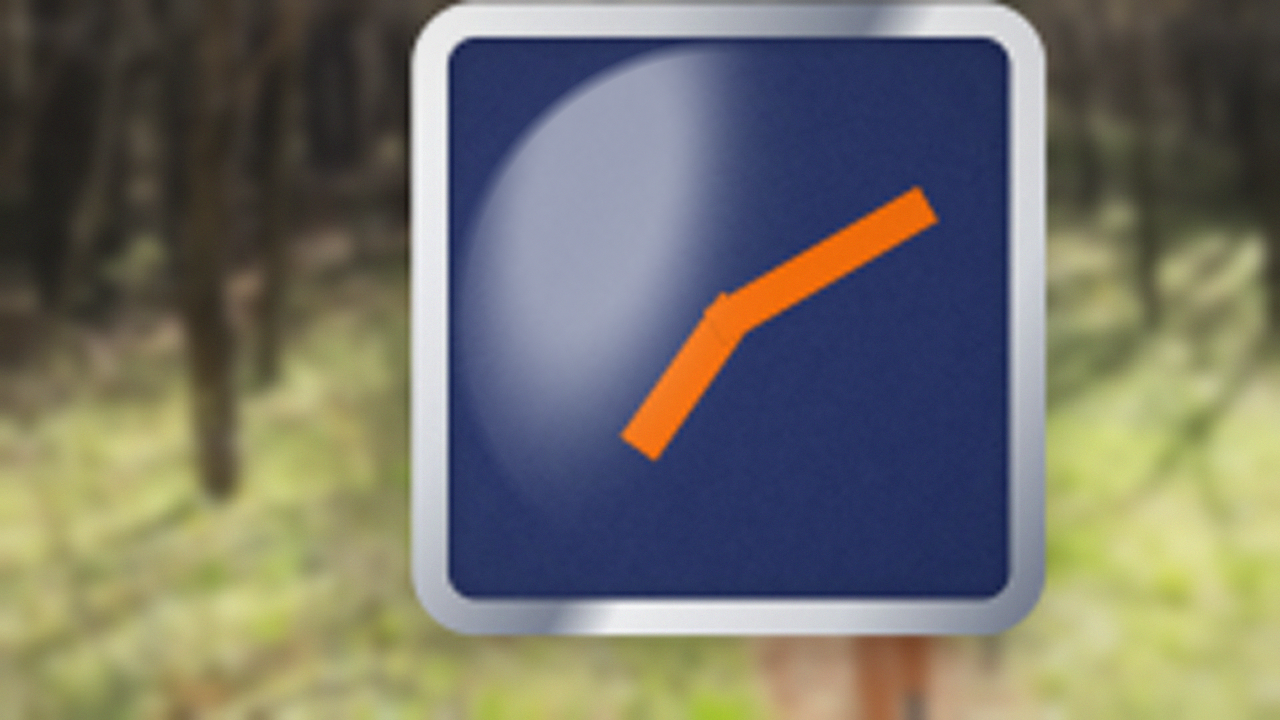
7,10
